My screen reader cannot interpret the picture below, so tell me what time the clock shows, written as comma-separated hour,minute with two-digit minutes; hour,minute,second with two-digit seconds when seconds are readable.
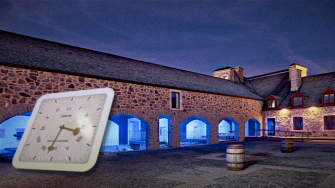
3,32
